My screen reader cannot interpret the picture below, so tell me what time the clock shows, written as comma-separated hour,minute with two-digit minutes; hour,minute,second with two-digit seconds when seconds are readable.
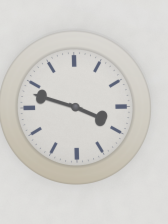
3,48
